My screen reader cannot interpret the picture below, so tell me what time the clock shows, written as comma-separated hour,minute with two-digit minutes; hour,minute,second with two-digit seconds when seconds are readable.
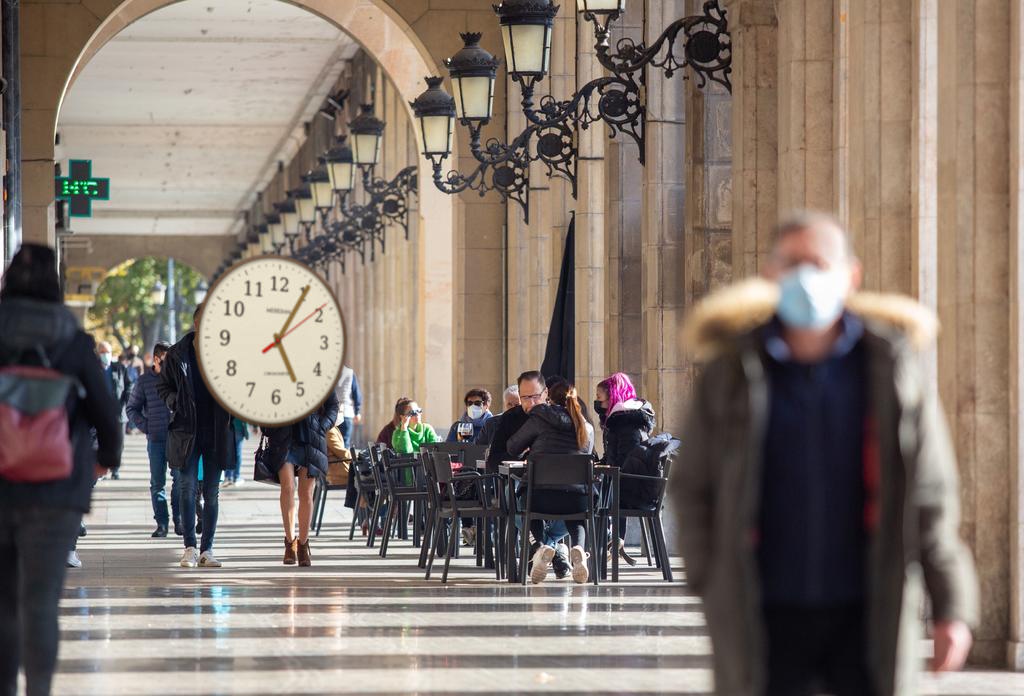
5,05,09
